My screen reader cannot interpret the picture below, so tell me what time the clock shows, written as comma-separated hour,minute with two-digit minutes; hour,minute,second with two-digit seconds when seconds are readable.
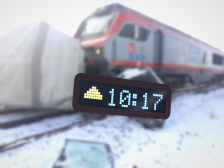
10,17
